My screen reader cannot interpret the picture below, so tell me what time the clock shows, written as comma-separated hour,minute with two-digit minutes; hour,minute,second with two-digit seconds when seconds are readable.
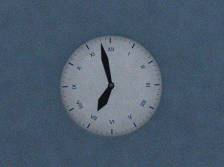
6,58
